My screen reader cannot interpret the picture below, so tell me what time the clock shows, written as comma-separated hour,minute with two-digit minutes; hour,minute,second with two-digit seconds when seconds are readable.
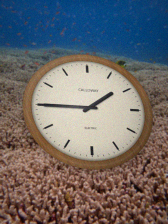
1,45
